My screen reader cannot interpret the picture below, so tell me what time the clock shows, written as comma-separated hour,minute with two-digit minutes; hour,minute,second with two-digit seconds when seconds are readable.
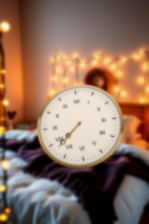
7,38
